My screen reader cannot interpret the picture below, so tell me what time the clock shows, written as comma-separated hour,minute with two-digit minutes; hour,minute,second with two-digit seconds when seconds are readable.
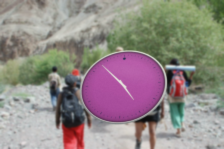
4,53
